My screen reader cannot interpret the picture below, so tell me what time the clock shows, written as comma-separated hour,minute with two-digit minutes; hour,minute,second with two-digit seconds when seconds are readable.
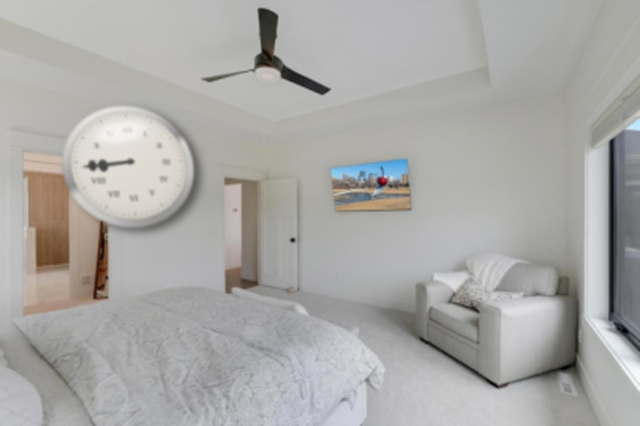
8,44
